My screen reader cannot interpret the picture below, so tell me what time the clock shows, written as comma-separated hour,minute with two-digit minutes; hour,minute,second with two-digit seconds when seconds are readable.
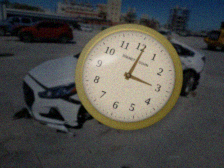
3,01
